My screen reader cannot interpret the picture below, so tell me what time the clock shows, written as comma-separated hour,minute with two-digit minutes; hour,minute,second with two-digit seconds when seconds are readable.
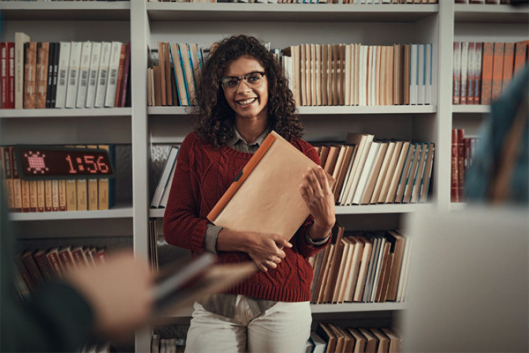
1,56
